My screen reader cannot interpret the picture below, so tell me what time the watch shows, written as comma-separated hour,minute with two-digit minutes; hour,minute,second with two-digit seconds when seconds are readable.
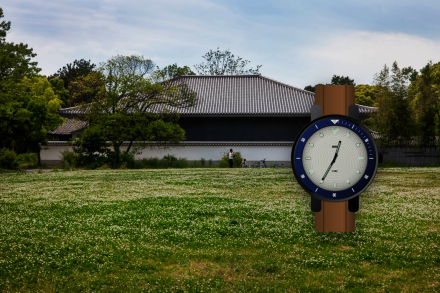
12,35
